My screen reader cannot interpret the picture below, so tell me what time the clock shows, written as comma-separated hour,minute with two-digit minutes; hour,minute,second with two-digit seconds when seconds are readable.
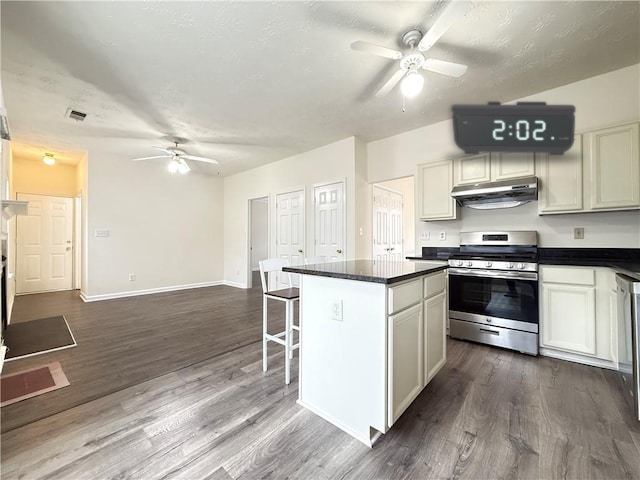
2,02
